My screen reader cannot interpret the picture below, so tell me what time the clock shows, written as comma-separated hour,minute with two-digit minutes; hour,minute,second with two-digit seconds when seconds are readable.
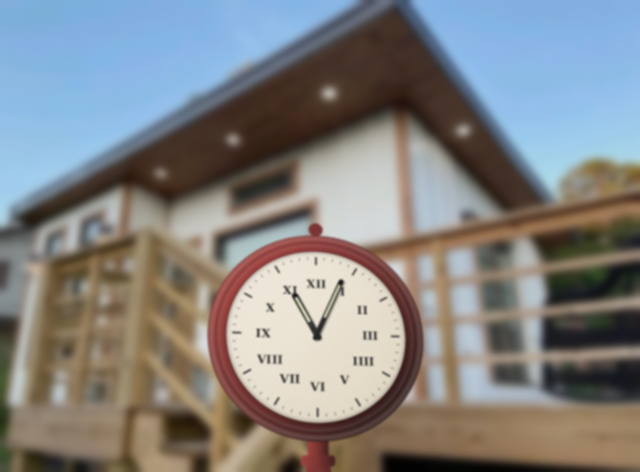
11,04
